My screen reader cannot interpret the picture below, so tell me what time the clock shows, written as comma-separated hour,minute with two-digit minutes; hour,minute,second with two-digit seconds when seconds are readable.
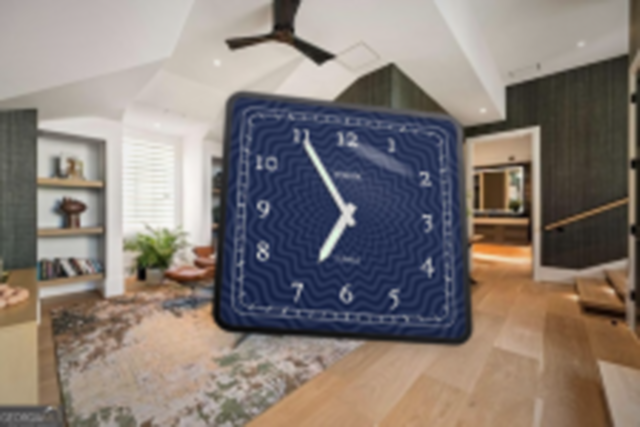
6,55
